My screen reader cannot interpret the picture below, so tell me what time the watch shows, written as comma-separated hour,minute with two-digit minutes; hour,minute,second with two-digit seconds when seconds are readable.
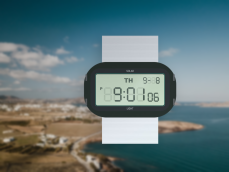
9,01,06
